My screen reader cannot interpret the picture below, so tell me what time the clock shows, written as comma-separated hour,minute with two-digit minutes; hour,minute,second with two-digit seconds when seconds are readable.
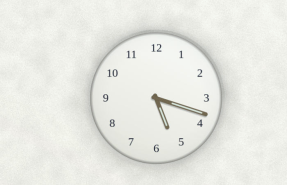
5,18
